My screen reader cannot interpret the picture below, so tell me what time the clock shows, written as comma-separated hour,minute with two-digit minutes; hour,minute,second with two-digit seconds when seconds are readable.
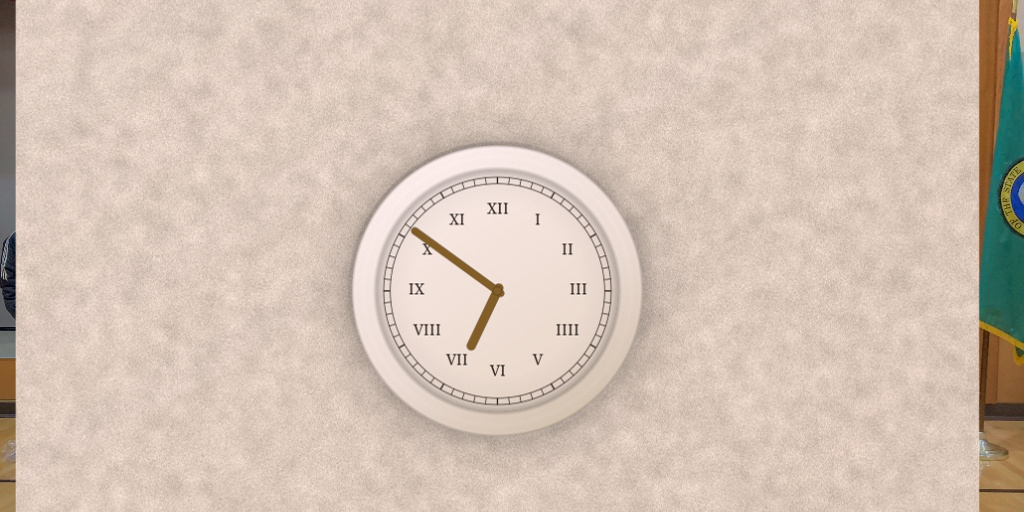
6,51
